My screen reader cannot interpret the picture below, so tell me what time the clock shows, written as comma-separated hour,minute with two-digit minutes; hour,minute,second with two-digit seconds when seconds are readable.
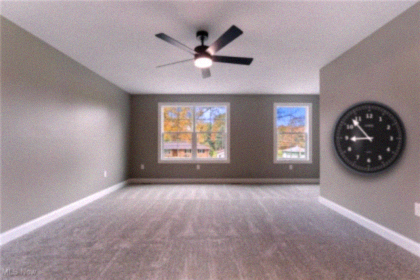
8,53
